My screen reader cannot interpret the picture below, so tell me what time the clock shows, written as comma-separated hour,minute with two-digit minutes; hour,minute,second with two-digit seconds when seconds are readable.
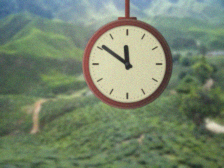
11,51
